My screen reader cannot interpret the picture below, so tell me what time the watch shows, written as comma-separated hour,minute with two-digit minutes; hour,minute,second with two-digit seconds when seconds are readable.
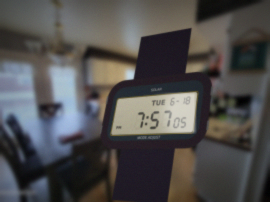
7,57,05
